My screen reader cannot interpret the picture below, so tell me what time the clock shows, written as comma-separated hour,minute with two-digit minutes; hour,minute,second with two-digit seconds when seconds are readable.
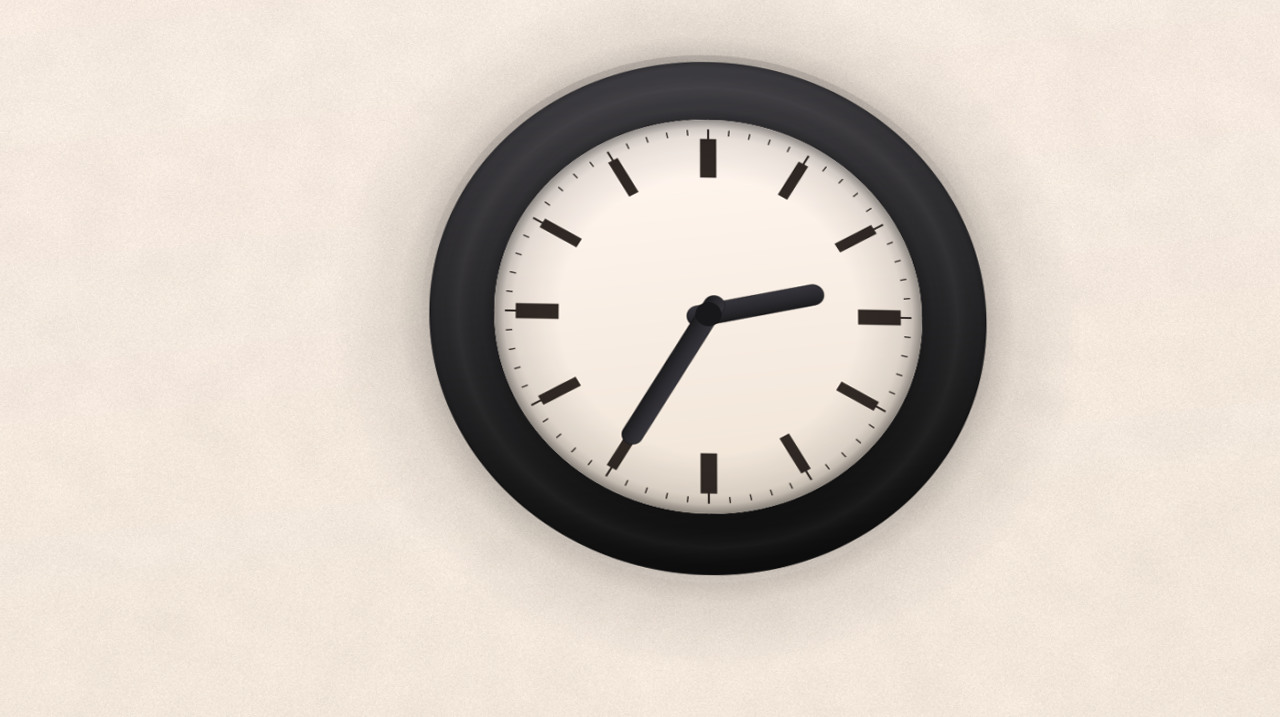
2,35
